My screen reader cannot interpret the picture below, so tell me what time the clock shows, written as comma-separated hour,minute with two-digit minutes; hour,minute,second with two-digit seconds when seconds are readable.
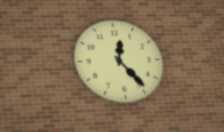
12,24
